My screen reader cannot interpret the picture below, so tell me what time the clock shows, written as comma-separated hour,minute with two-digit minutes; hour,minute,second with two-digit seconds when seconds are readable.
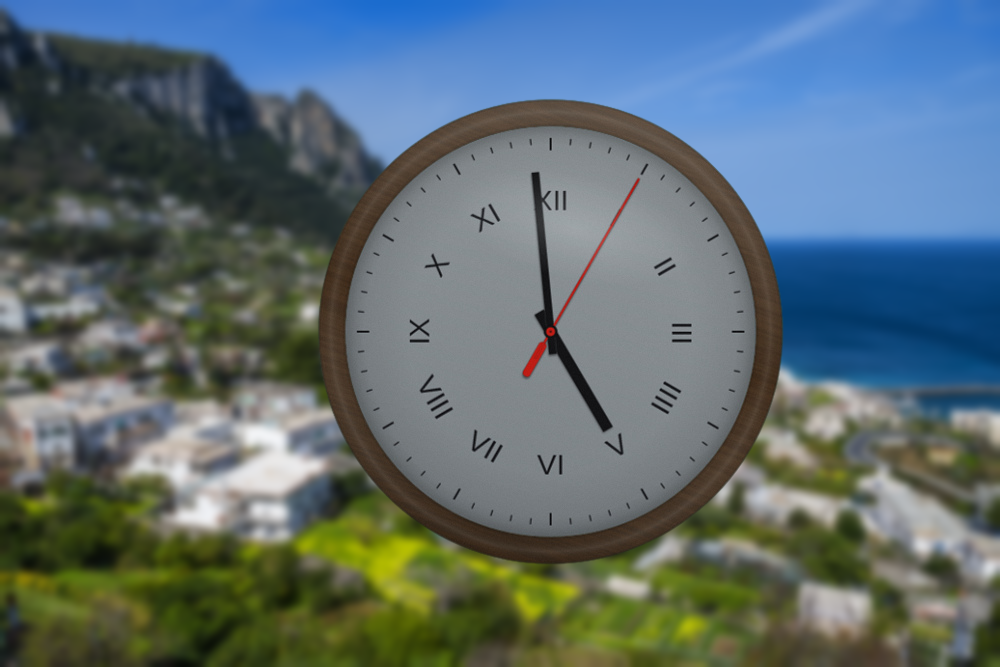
4,59,05
